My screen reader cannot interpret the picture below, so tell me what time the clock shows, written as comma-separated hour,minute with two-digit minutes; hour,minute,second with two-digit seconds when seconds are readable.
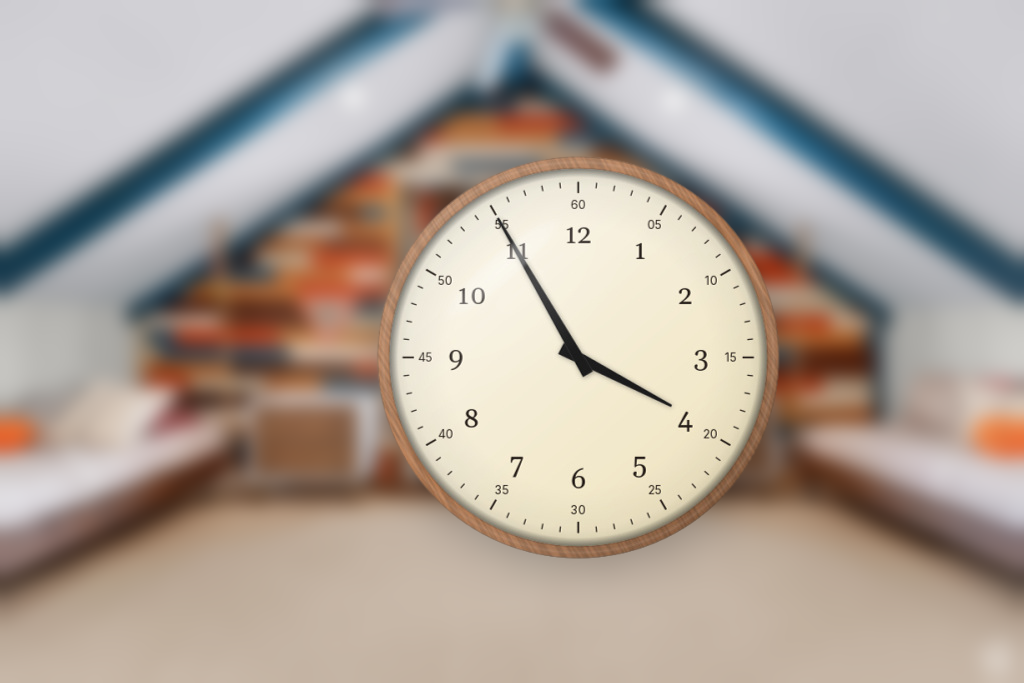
3,55
